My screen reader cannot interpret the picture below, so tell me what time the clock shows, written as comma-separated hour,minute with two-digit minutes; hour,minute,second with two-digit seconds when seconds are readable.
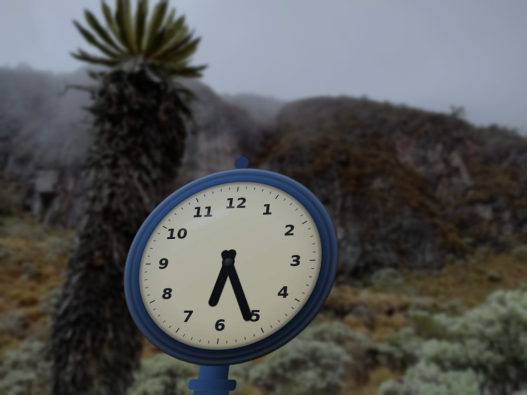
6,26
